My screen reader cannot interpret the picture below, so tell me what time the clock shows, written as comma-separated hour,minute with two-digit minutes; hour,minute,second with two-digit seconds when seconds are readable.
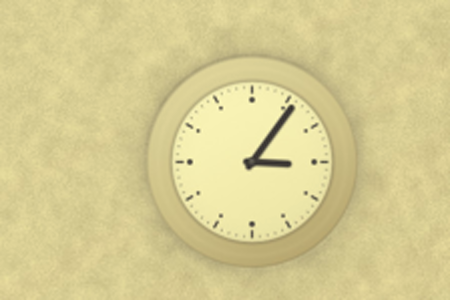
3,06
